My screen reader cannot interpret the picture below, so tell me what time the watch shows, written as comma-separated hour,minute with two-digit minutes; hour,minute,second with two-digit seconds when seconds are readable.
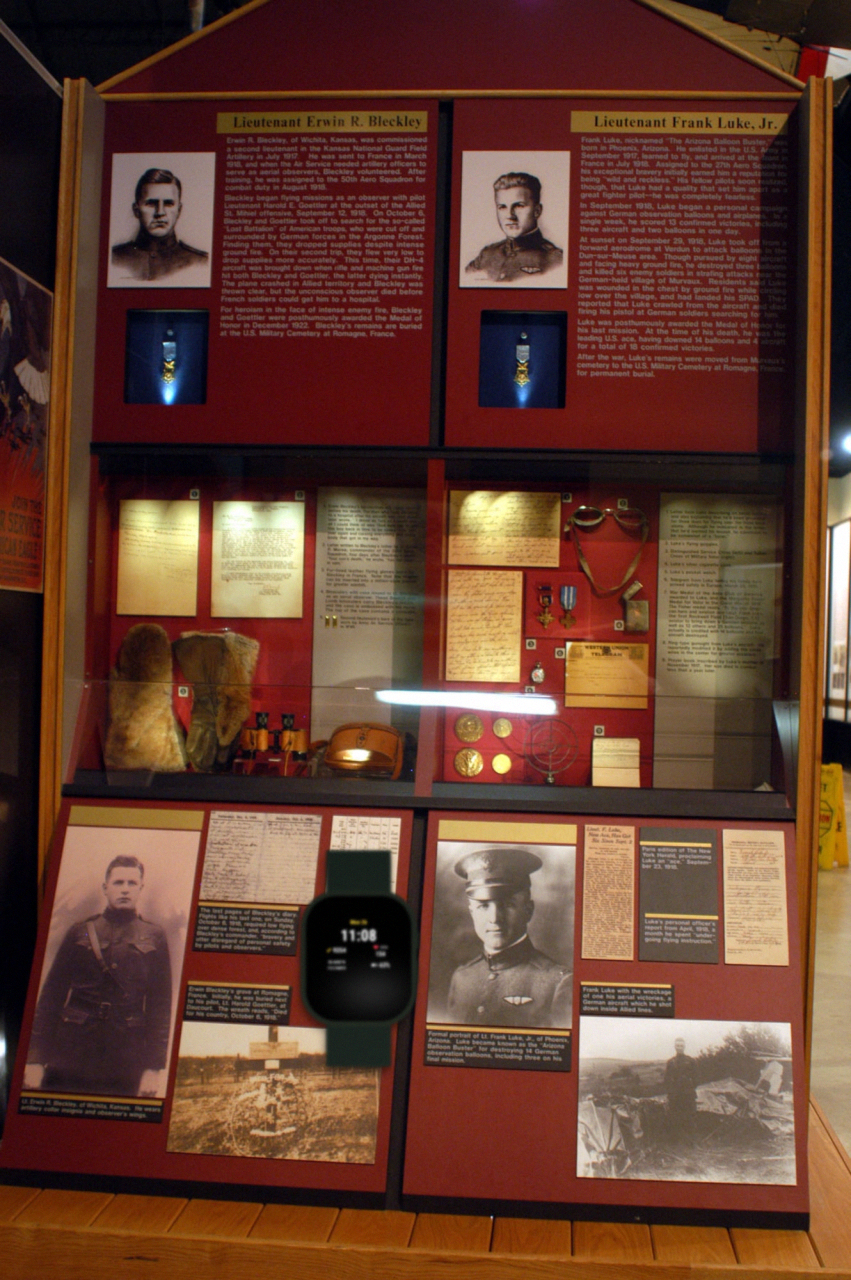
11,08
